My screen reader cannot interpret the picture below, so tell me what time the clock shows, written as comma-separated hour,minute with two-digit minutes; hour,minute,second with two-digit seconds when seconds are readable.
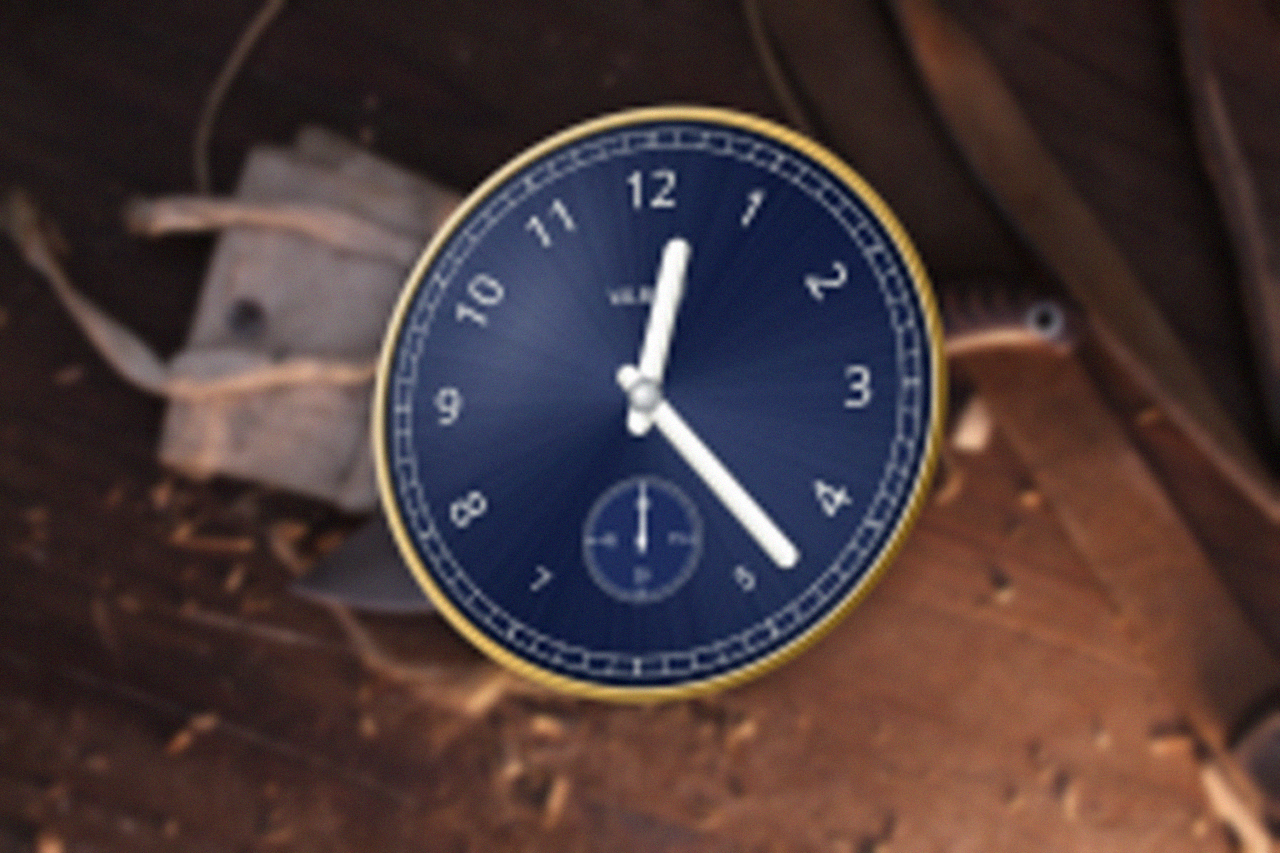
12,23
